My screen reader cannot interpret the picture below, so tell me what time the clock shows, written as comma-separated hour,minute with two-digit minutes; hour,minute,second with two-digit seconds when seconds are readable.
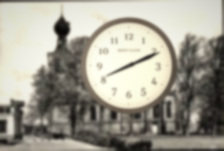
8,11
